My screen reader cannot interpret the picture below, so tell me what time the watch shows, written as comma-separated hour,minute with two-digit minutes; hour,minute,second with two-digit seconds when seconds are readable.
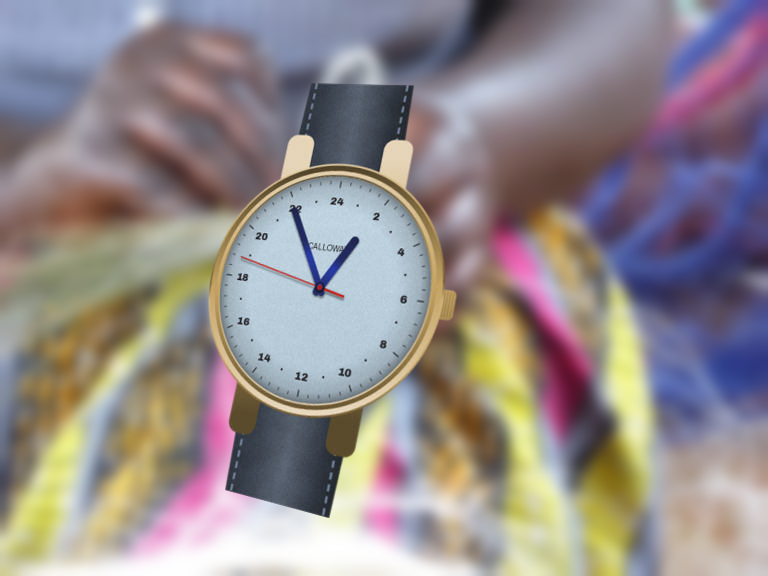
1,54,47
